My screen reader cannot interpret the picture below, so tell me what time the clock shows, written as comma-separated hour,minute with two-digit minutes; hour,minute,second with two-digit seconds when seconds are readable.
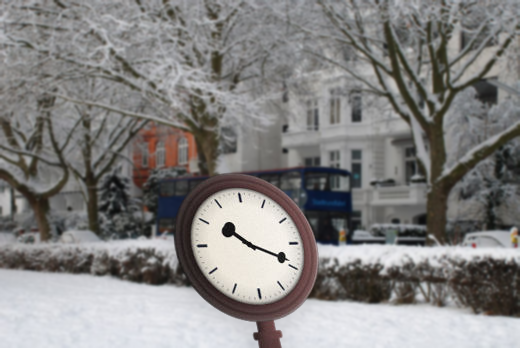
10,19
